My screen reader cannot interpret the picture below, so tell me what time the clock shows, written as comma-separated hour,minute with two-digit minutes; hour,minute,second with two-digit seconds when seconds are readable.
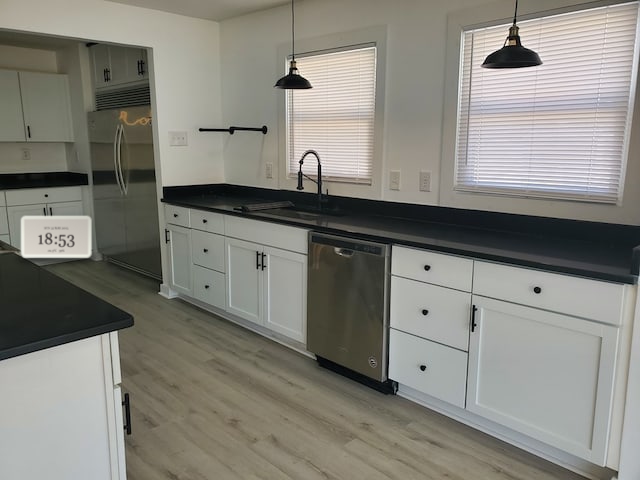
18,53
